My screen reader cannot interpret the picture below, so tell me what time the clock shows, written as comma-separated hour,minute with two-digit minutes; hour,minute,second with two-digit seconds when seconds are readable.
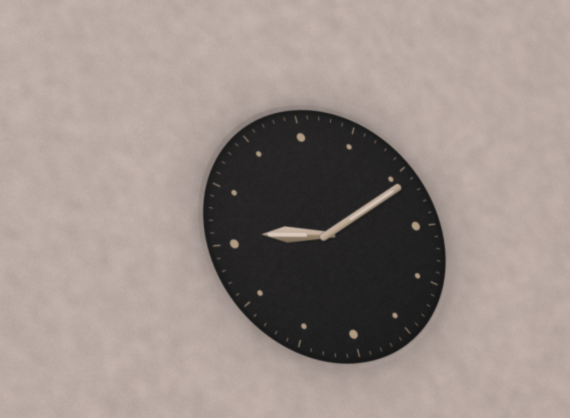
9,11
